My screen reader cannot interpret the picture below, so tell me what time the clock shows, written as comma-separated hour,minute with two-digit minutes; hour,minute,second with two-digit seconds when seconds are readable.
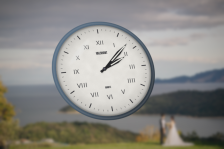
2,08
